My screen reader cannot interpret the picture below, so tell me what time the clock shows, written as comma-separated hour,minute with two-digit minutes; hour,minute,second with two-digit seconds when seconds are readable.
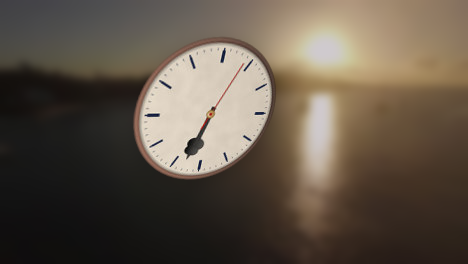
6,33,04
